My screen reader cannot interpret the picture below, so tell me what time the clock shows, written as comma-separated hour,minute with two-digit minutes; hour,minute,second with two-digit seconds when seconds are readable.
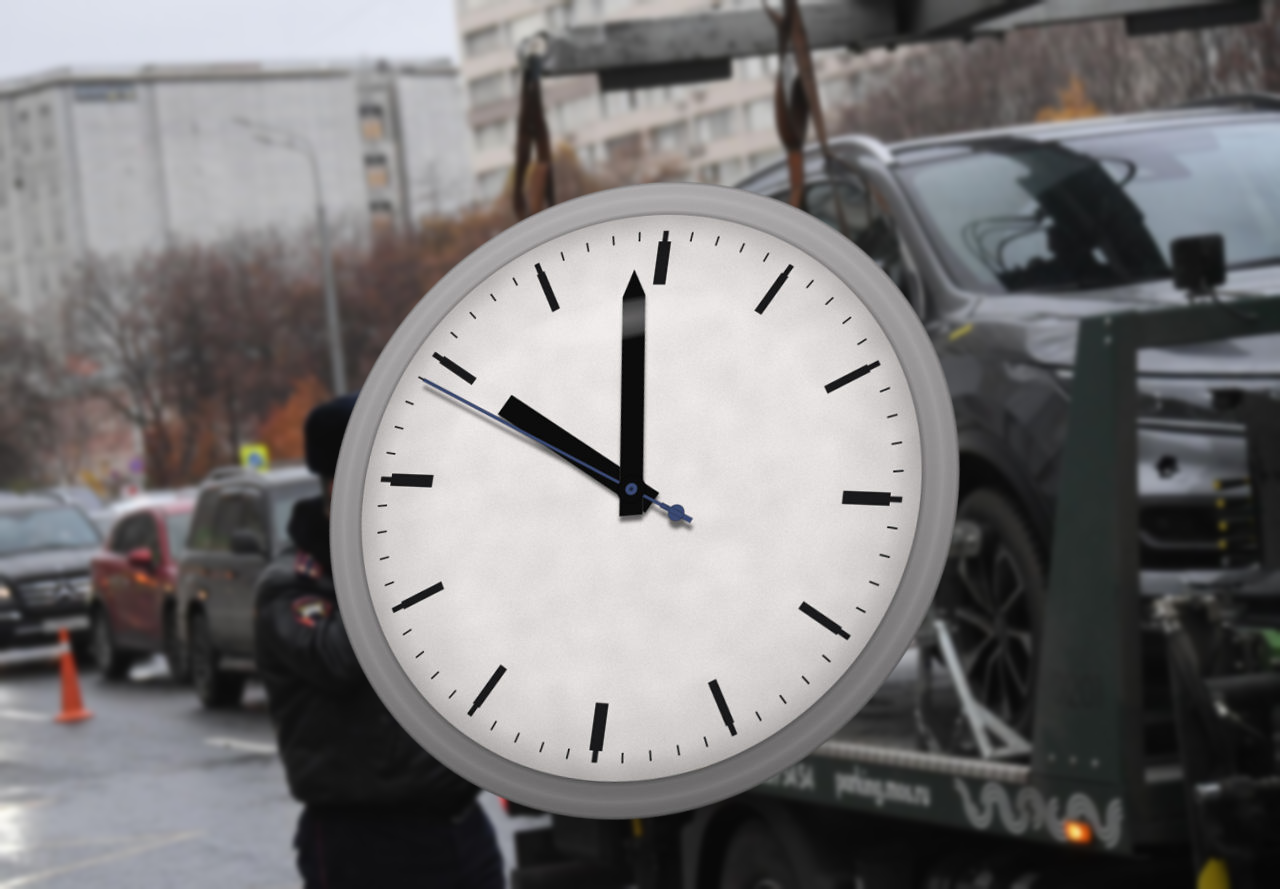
9,58,49
